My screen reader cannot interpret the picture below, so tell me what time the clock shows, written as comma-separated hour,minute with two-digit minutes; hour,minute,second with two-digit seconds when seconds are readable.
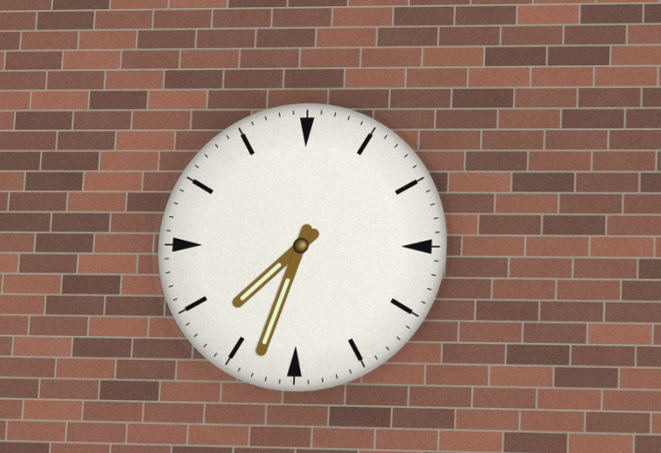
7,33
